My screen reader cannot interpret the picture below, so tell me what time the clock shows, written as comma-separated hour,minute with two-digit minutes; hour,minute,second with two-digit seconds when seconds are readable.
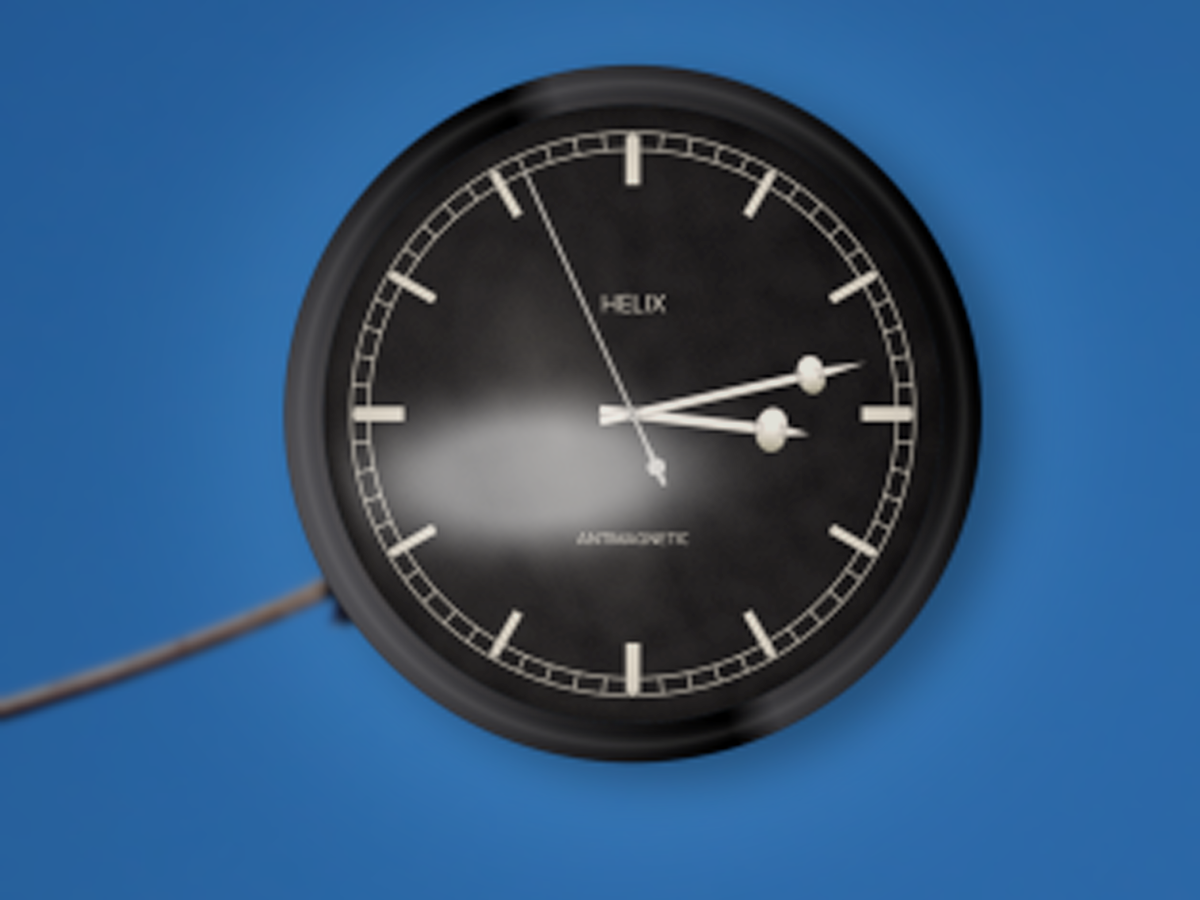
3,12,56
